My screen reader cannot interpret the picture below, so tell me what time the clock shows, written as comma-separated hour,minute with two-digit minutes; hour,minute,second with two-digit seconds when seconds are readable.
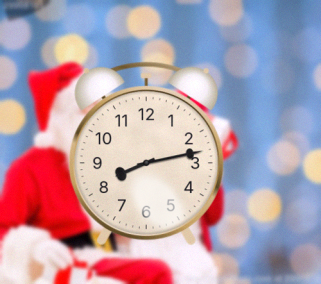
8,13
